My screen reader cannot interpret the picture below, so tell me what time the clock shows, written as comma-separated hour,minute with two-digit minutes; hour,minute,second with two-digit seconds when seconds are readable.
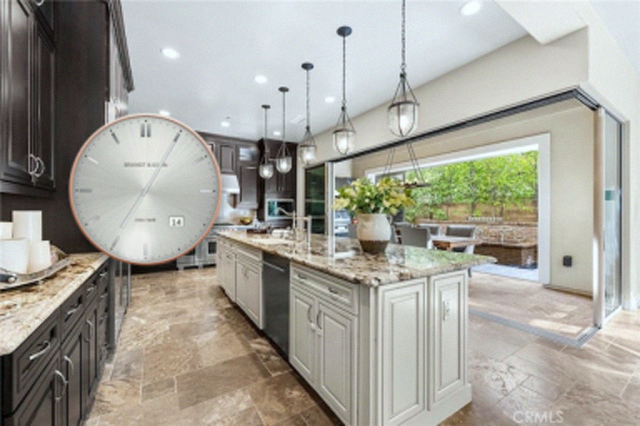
7,05
